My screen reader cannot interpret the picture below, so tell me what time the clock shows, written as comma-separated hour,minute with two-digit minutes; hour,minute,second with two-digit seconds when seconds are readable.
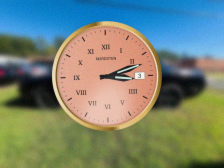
3,12
